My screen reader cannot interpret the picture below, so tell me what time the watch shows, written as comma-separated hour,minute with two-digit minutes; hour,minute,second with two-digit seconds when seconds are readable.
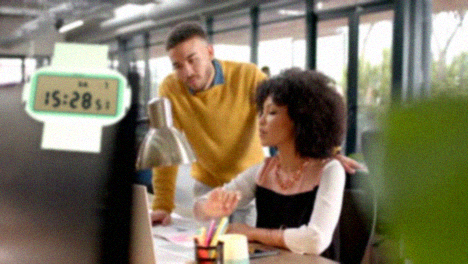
15,28
